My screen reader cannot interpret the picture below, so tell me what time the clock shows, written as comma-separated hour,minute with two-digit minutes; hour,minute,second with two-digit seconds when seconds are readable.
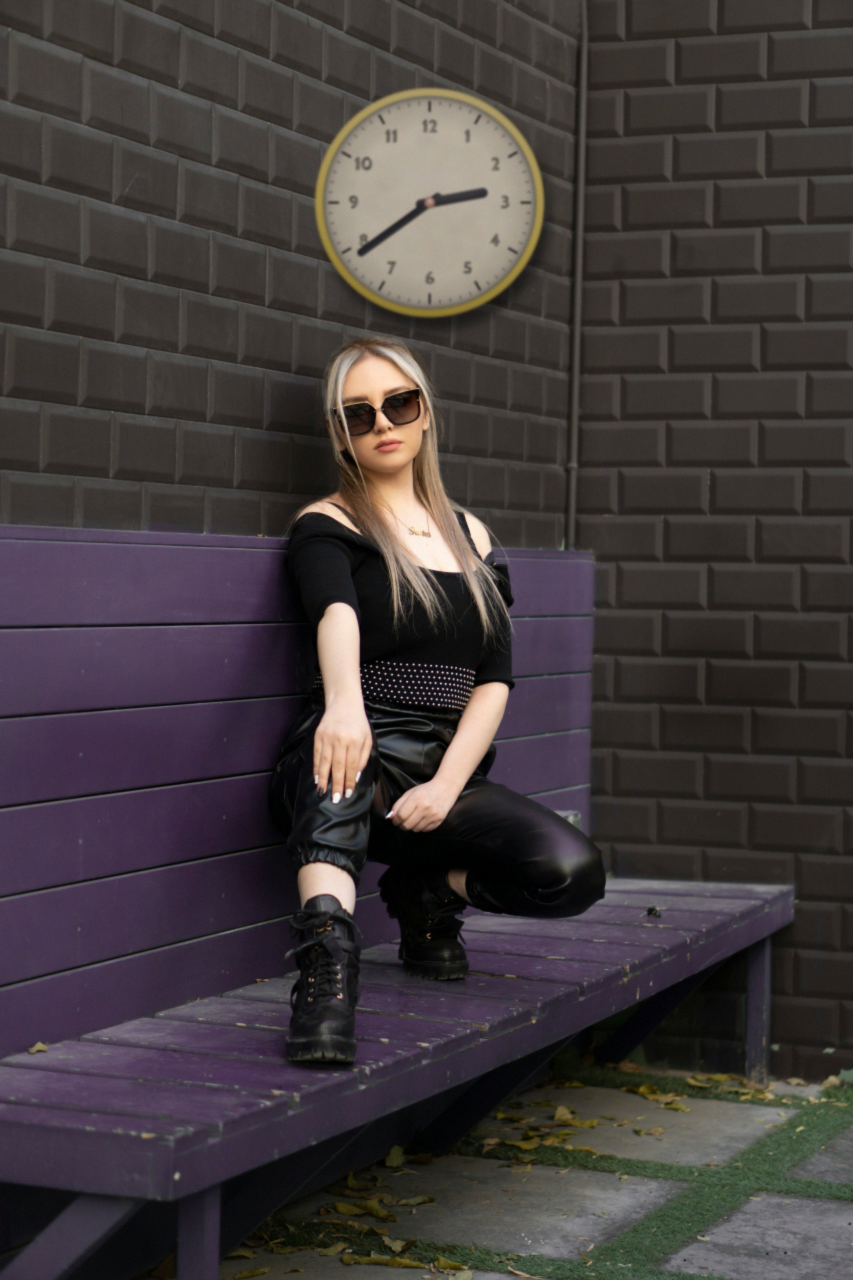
2,39
